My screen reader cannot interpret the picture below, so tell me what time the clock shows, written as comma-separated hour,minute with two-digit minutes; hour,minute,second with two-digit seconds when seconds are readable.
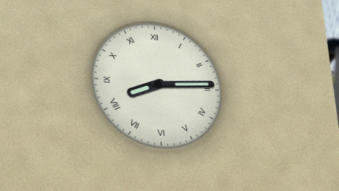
8,14
